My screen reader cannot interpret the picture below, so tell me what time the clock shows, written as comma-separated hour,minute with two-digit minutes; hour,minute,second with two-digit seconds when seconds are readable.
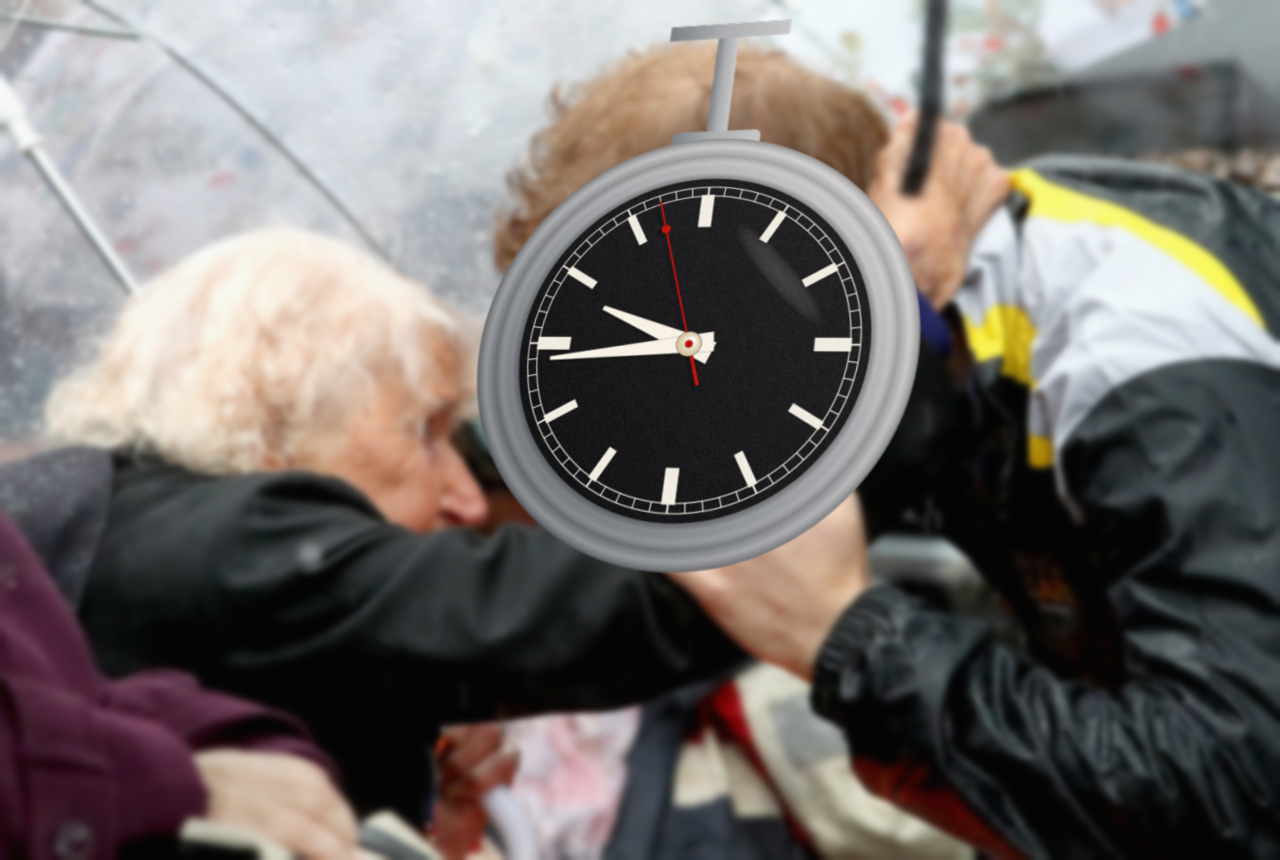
9,43,57
